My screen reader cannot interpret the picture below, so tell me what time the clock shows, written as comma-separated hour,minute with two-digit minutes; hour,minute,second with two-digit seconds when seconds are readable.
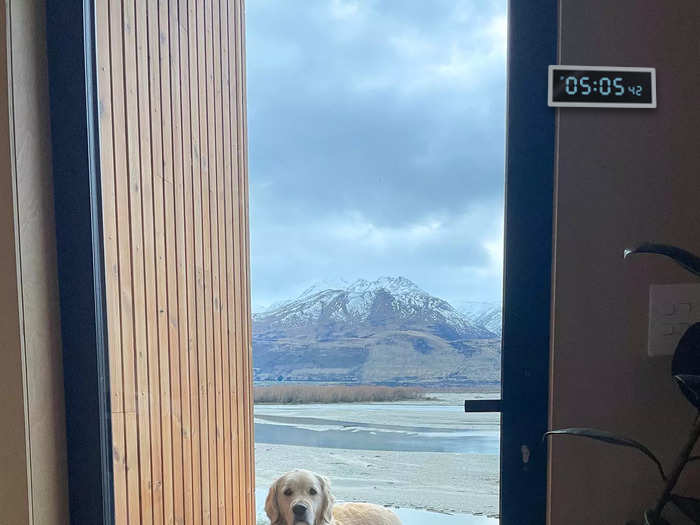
5,05,42
